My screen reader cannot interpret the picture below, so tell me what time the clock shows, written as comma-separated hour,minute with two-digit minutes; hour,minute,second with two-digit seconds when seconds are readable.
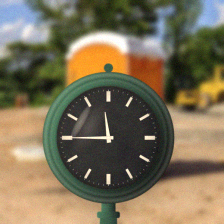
11,45
